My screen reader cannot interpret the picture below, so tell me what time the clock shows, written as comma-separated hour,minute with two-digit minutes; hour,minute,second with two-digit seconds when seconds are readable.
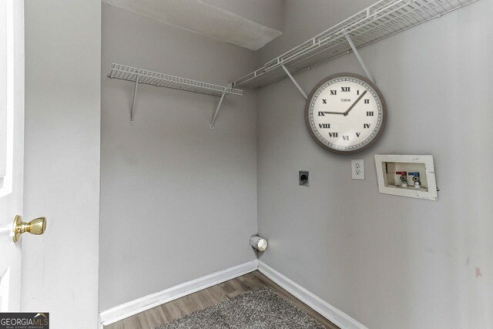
9,07
